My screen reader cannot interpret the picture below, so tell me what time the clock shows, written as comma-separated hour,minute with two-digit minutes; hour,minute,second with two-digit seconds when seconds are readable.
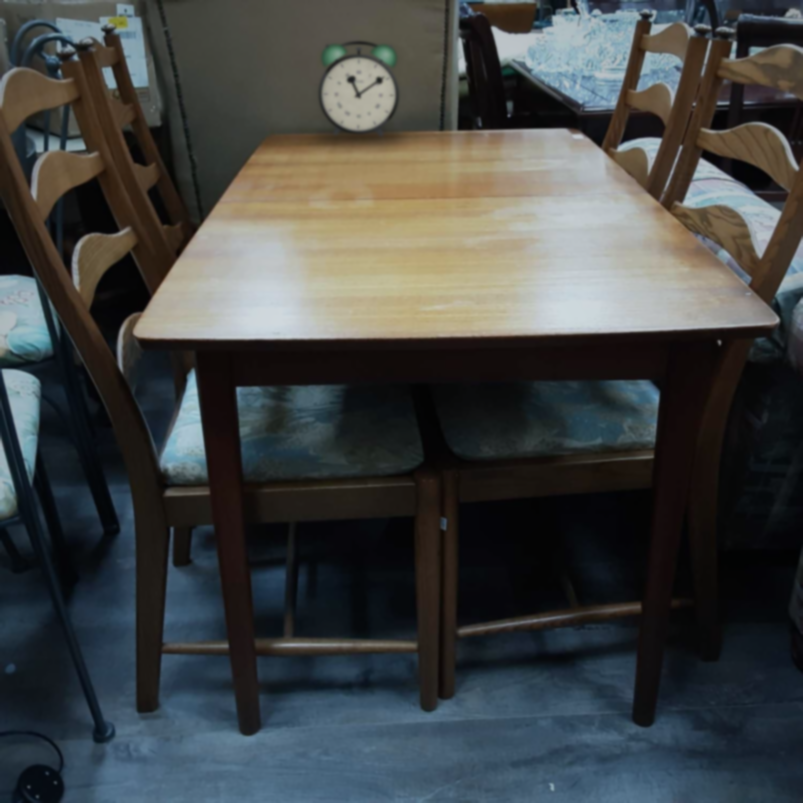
11,09
